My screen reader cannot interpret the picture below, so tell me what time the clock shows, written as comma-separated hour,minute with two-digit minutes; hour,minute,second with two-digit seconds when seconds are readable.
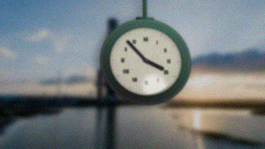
3,53
